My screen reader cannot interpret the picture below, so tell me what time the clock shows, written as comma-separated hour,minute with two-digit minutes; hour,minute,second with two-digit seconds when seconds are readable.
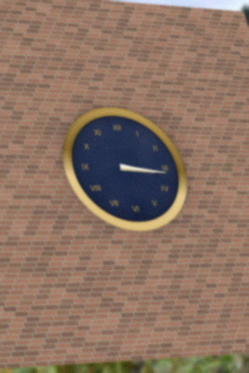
3,16
